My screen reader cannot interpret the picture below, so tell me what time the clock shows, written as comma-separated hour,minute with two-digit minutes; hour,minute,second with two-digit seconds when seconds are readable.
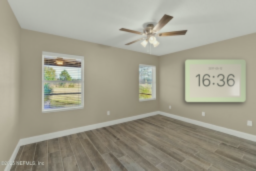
16,36
